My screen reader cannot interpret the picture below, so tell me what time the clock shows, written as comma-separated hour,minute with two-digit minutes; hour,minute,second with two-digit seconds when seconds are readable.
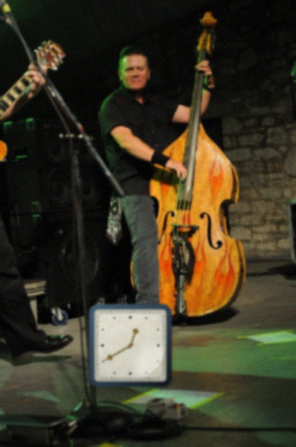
12,40
